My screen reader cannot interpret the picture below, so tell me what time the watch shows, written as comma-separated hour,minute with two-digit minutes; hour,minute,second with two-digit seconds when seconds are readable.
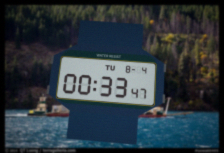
0,33,47
